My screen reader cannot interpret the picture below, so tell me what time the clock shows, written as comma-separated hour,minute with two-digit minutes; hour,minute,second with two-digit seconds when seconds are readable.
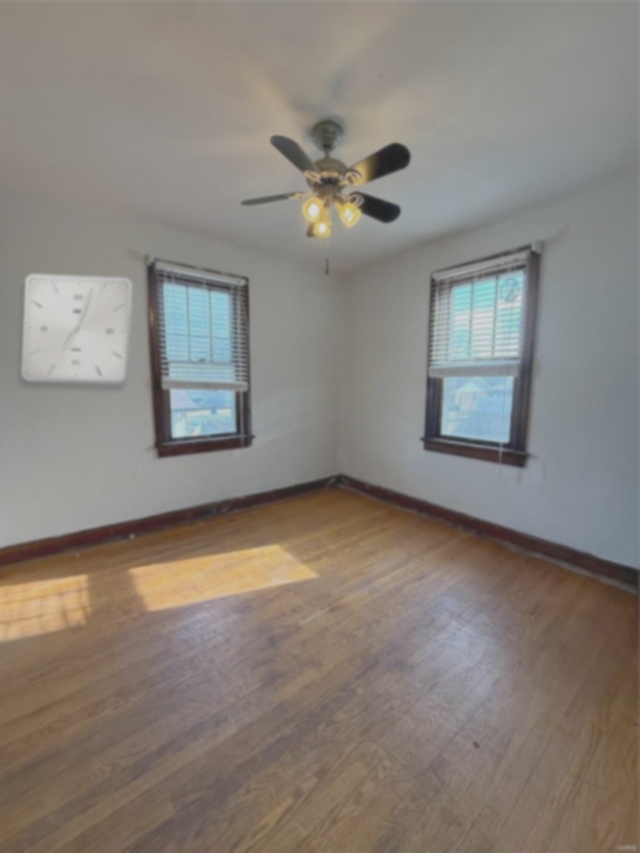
7,03
